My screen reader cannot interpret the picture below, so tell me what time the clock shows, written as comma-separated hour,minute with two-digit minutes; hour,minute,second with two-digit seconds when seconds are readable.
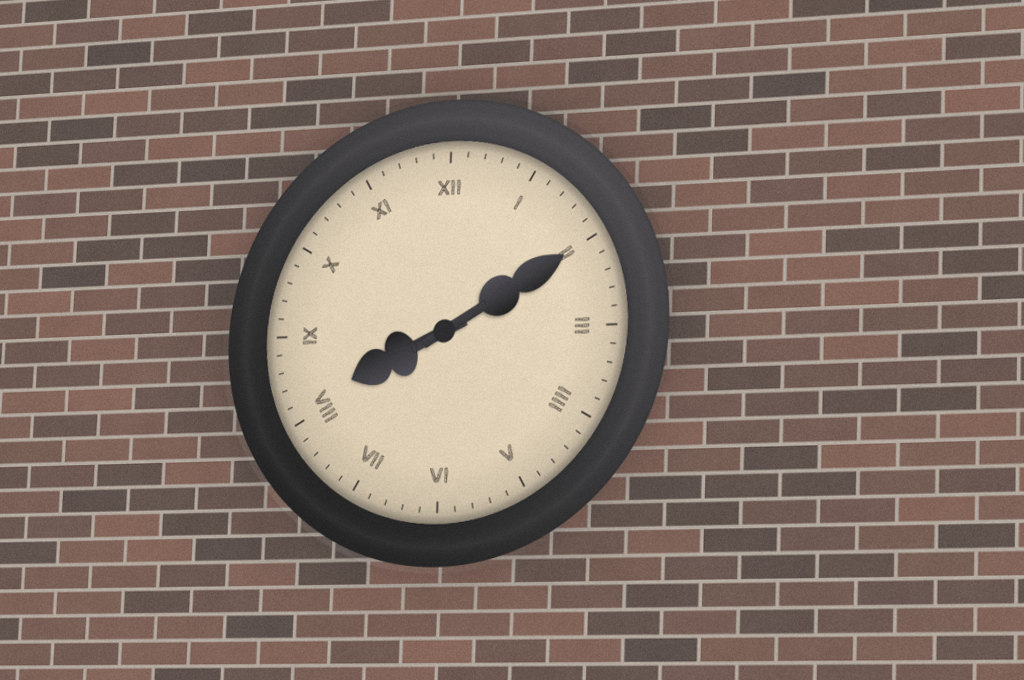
8,10
